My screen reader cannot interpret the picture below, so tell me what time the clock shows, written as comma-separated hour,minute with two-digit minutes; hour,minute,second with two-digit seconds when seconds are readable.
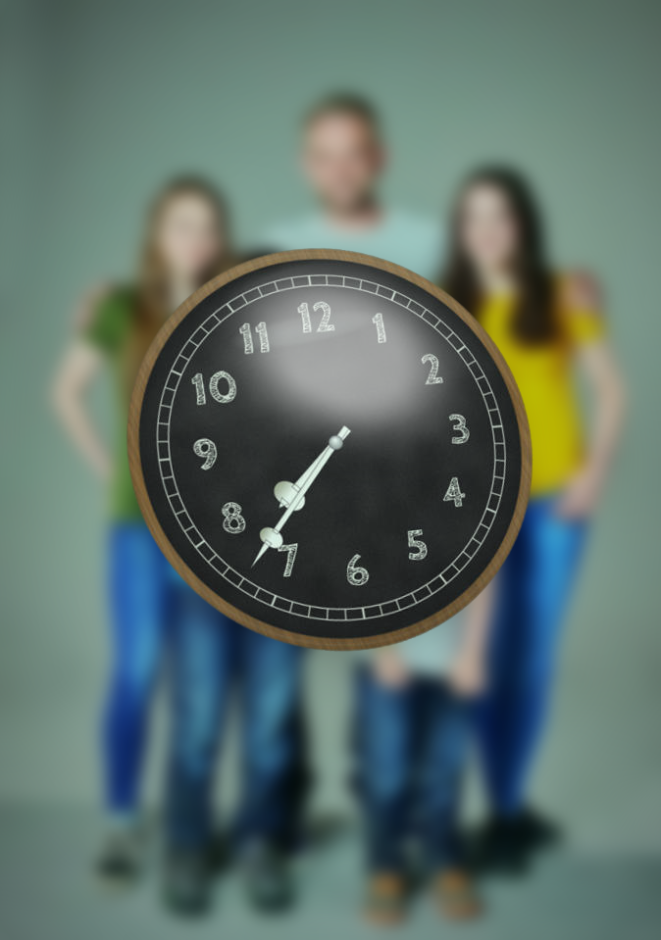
7,37
